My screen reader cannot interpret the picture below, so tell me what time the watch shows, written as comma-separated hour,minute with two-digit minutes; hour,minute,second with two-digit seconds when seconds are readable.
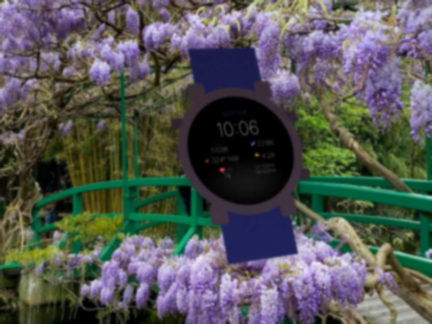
10,06
